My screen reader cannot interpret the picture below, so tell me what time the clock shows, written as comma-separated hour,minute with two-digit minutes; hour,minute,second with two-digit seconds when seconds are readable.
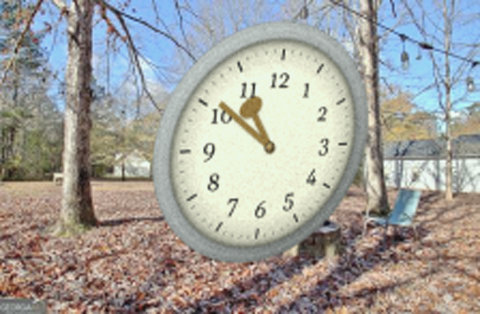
10,51
